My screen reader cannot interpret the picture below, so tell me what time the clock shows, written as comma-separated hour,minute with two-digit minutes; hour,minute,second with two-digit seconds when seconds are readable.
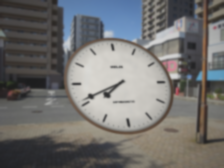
7,41
